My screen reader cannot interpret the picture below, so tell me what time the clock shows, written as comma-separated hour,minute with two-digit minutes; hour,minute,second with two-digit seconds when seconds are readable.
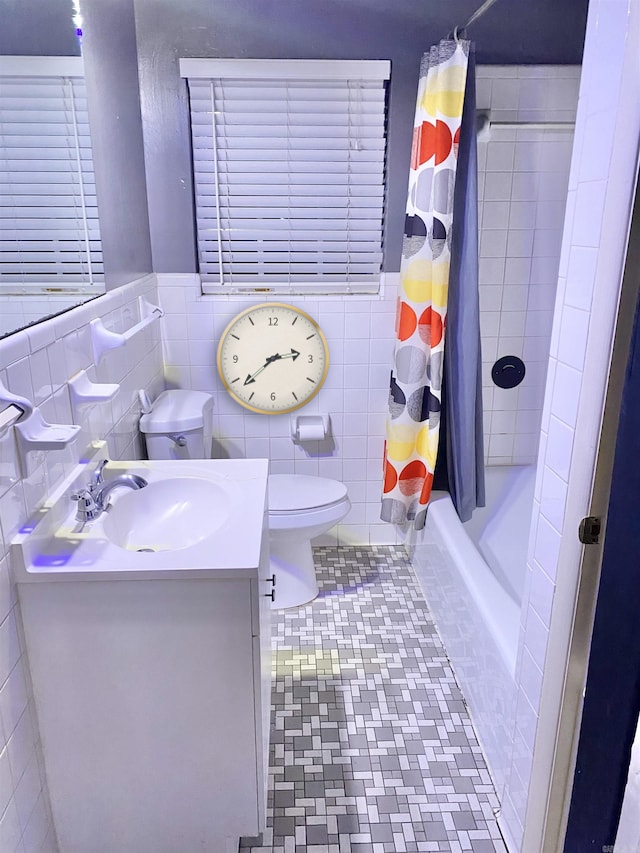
2,38
